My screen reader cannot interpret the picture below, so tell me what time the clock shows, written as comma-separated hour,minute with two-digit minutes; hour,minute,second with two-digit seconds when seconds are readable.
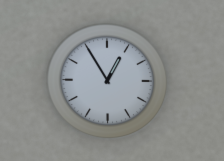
12,55
